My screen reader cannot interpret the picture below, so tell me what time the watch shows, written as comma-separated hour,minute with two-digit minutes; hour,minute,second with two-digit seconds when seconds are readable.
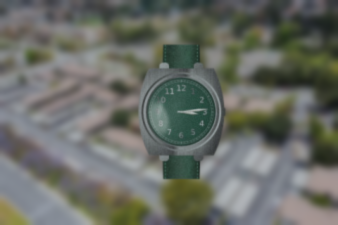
3,14
